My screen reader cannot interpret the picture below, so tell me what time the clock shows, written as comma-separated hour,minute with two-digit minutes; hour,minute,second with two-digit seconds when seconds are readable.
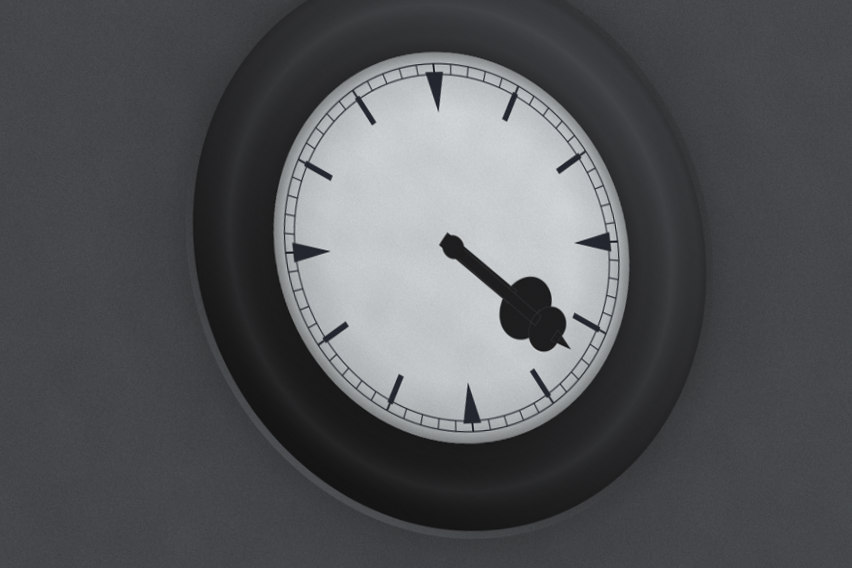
4,22
